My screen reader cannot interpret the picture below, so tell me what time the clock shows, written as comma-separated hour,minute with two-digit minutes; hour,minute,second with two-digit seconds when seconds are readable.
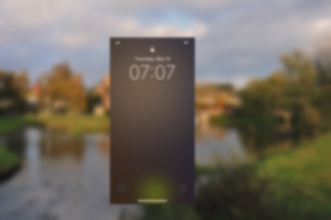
7,07
